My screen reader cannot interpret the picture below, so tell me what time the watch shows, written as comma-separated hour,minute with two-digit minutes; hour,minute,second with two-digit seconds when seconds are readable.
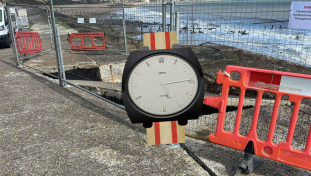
5,14
